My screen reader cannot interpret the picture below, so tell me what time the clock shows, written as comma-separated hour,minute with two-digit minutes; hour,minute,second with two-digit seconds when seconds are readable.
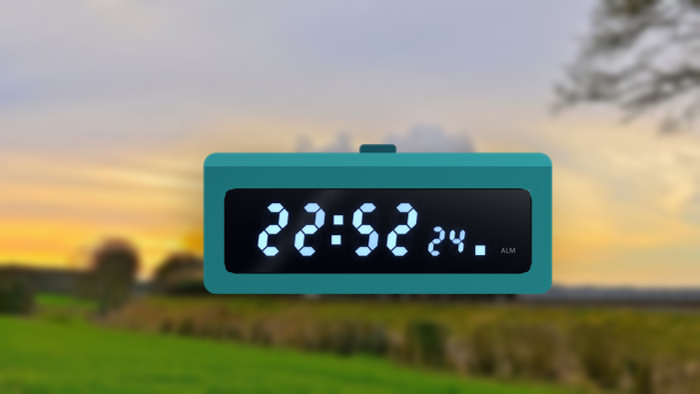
22,52,24
